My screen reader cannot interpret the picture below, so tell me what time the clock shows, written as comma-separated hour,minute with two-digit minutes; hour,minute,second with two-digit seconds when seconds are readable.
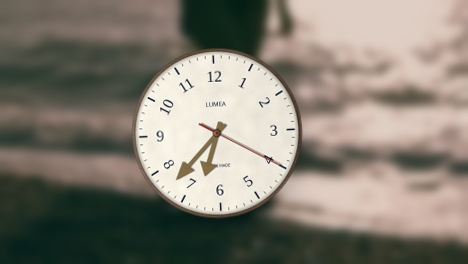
6,37,20
